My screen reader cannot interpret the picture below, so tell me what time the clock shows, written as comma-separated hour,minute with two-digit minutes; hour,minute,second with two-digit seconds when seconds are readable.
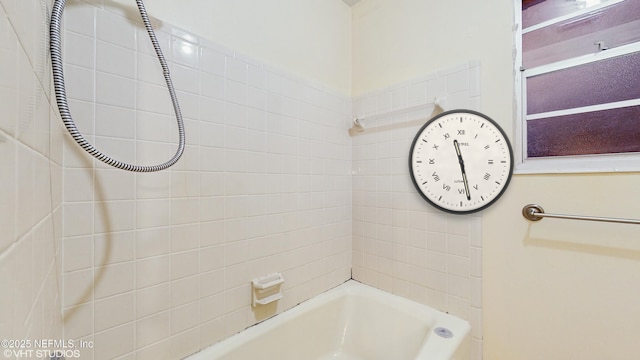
11,28
